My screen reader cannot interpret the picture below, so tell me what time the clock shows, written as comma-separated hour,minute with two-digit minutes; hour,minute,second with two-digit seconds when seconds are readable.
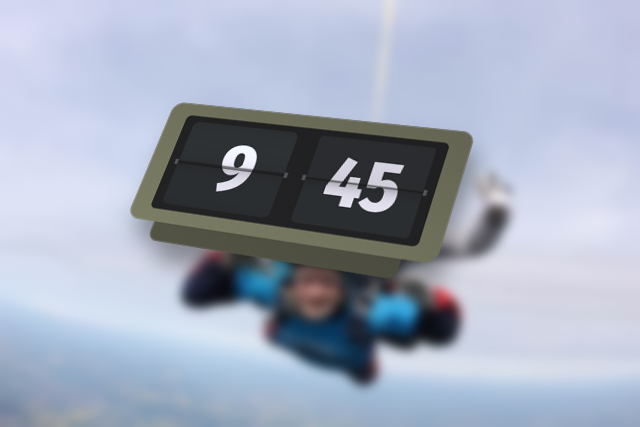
9,45
